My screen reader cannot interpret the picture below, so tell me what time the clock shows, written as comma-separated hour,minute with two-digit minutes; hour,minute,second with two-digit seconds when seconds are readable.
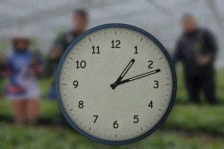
1,12
